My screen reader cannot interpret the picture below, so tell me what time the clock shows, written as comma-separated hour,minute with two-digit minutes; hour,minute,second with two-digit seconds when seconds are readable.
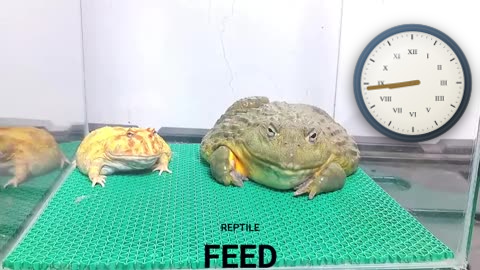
8,44
